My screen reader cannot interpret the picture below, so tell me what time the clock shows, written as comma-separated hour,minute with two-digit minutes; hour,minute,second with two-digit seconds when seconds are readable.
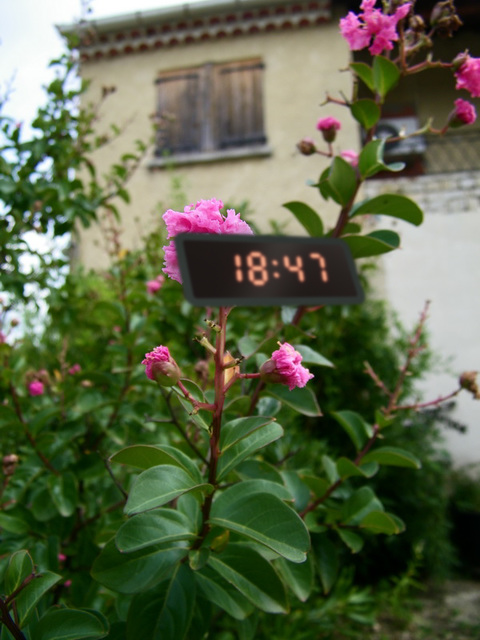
18,47
